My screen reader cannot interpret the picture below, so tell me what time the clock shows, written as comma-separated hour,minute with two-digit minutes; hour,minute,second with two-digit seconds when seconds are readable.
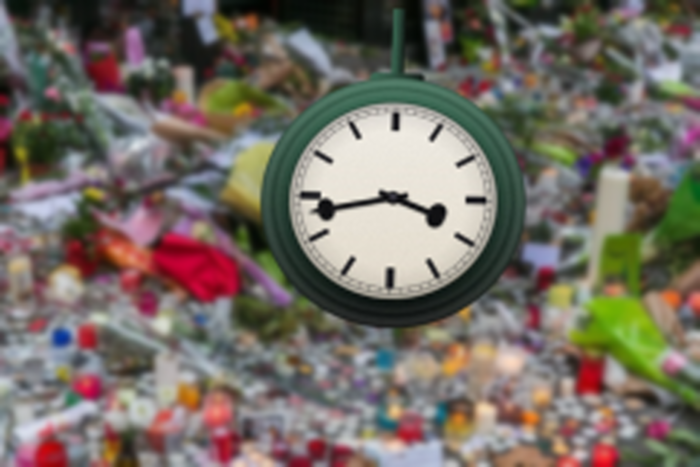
3,43
